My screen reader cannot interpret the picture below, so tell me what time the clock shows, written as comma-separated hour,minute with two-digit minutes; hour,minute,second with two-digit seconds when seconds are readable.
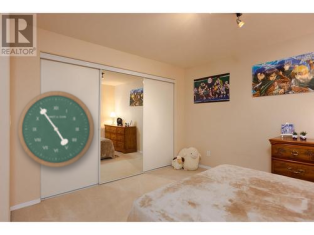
4,54
